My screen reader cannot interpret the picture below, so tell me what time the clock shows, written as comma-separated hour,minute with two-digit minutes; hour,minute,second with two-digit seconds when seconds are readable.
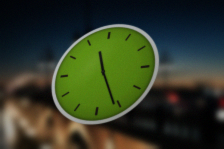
11,26
